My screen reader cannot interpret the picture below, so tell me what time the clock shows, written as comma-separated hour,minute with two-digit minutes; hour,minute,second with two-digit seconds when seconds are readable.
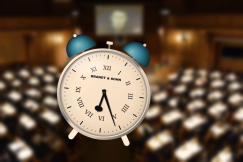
6,26
